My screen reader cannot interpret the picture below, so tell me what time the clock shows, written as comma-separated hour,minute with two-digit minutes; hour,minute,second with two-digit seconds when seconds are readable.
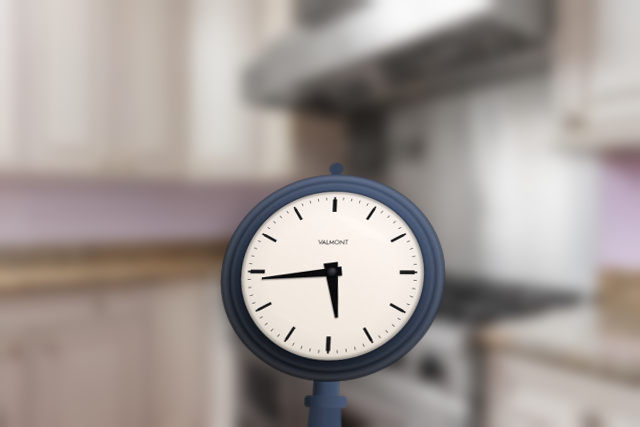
5,44
